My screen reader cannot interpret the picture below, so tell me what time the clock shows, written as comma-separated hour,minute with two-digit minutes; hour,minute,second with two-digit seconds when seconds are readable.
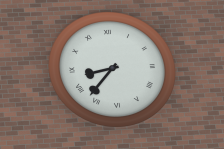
8,37
